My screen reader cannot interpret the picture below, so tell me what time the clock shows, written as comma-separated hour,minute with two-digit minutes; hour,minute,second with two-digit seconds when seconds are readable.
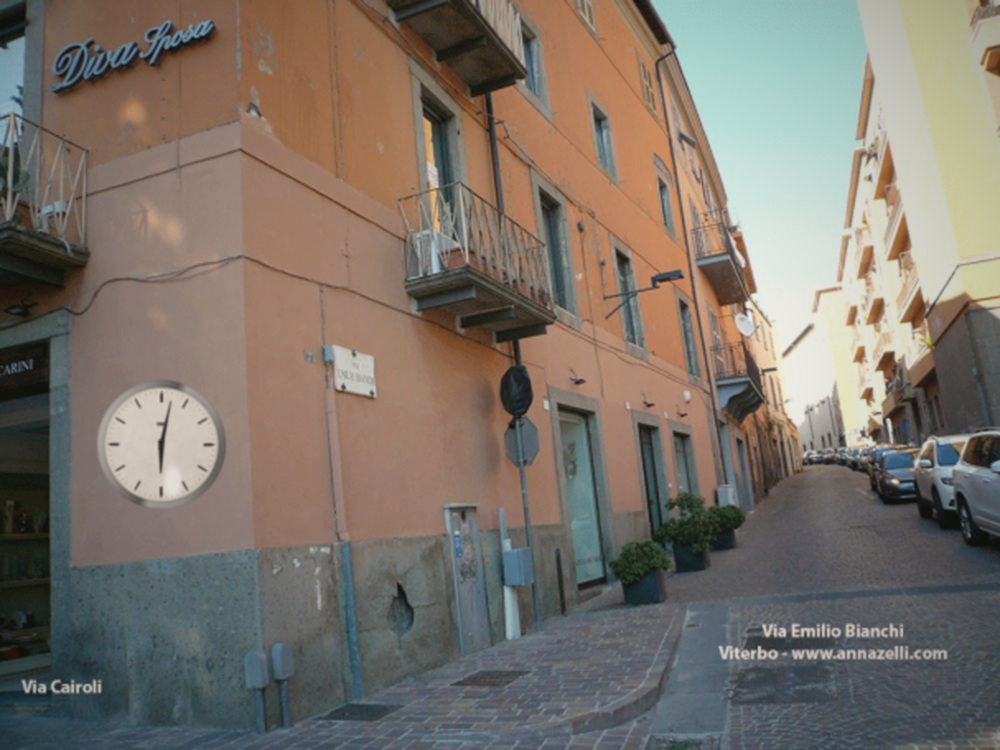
6,02
